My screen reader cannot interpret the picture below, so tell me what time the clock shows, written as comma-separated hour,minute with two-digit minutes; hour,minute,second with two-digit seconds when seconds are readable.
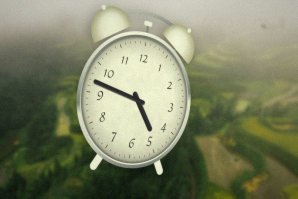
4,47
